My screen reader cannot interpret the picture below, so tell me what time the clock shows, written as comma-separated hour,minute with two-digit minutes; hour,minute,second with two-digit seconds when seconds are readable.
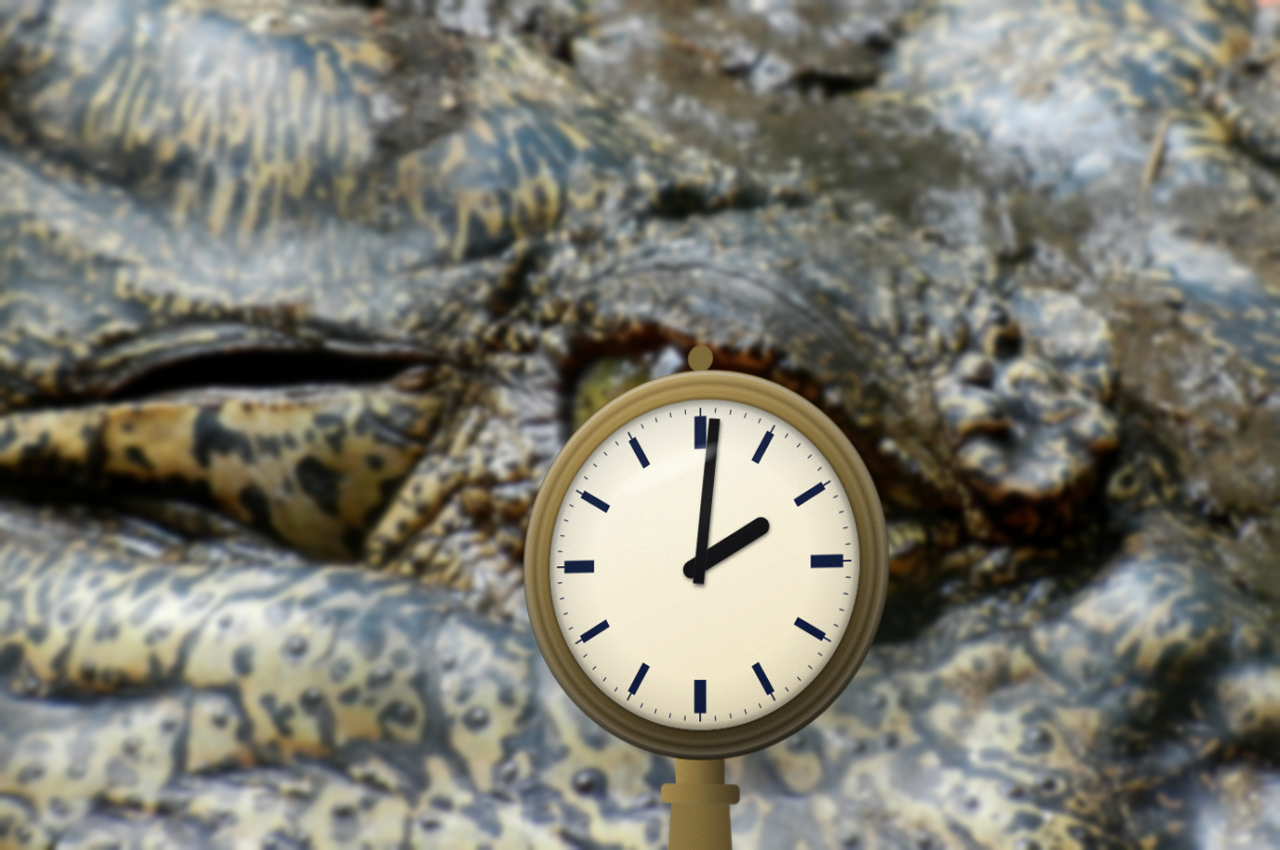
2,01
